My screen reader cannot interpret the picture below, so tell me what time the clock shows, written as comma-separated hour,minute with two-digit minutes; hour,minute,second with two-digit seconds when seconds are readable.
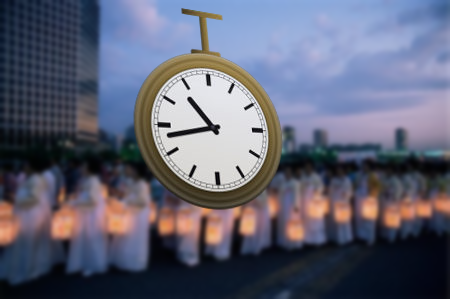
10,43
